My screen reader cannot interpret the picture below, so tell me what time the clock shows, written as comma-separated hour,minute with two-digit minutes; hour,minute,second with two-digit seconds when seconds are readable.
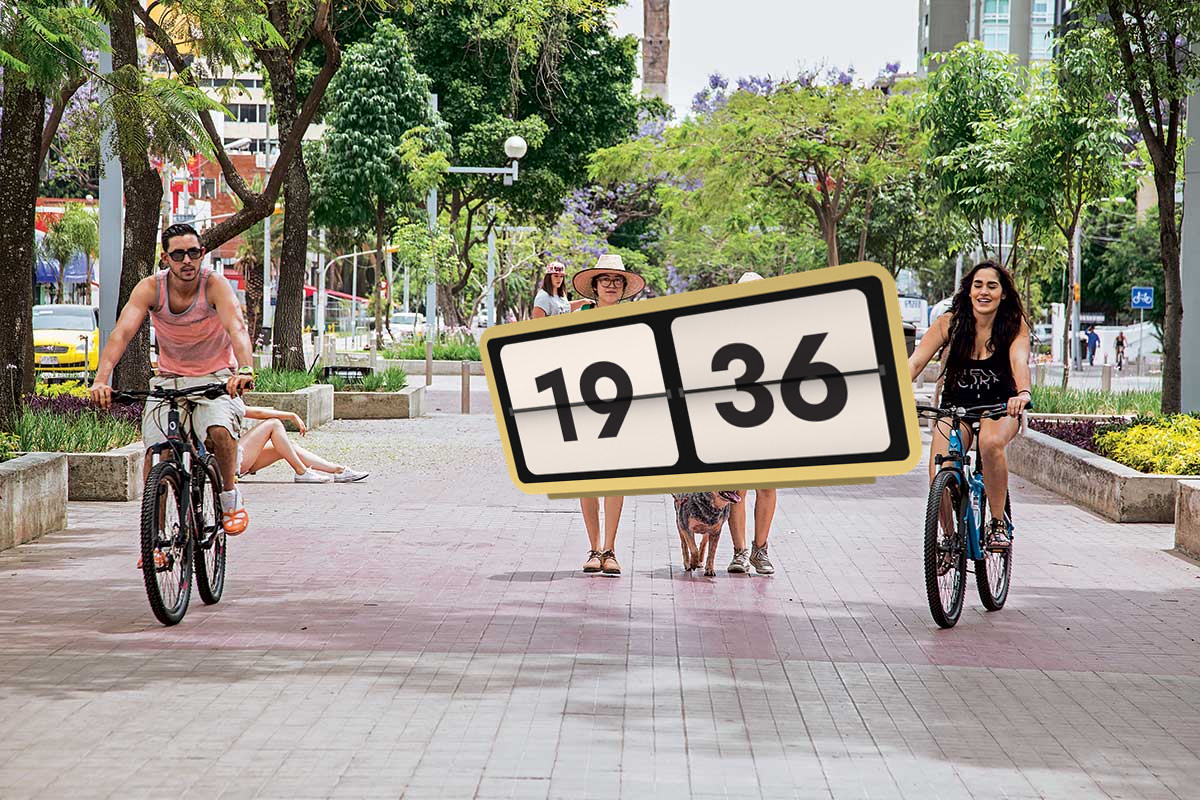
19,36
